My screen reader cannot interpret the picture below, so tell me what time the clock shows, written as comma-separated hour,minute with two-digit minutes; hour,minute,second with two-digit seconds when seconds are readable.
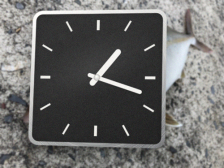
1,18
